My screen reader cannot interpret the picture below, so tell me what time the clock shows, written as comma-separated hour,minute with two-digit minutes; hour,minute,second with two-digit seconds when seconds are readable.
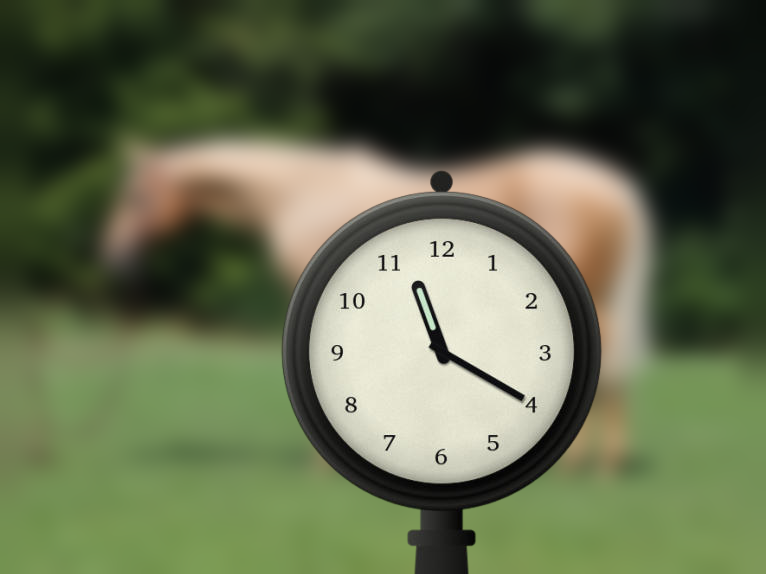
11,20
